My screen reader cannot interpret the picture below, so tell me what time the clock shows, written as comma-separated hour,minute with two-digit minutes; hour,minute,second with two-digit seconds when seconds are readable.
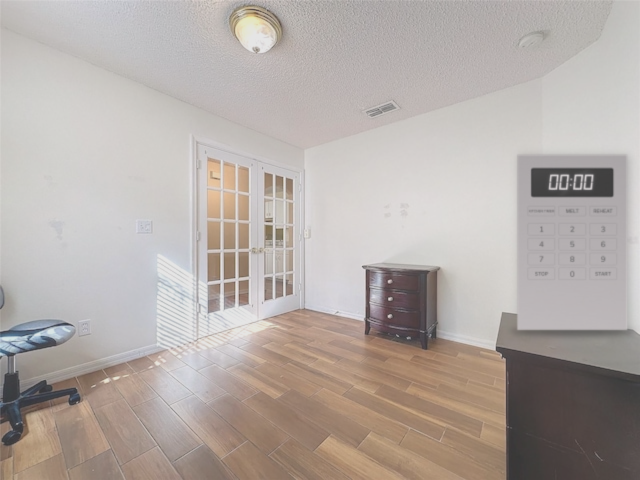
0,00
